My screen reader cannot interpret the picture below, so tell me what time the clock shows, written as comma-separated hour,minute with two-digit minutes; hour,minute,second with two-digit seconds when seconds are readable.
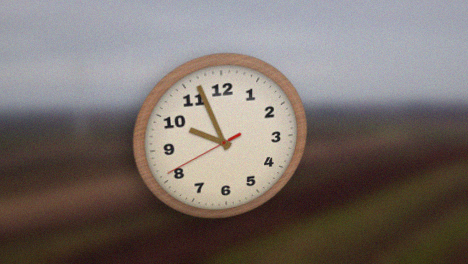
9,56,41
